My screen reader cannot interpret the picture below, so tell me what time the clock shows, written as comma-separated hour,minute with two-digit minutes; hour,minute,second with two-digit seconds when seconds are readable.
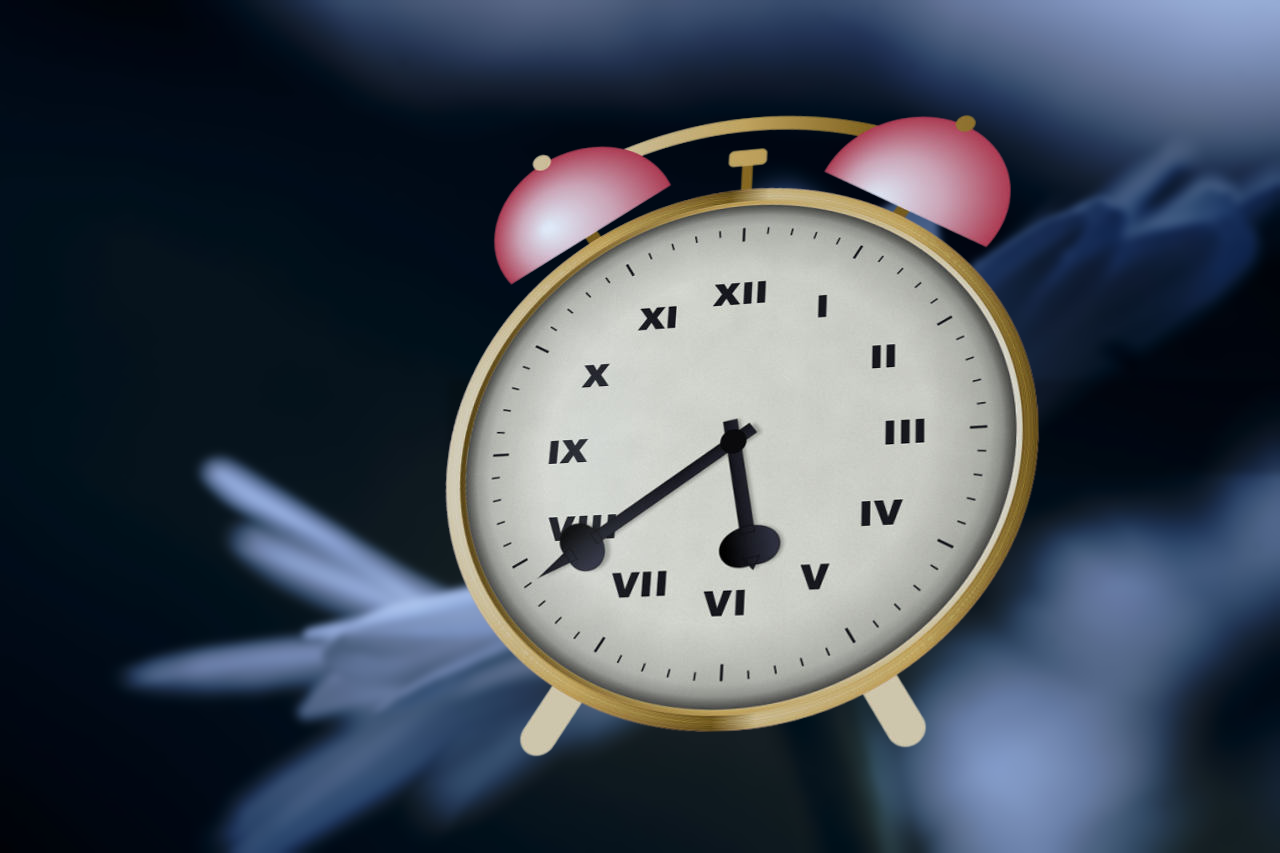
5,39
